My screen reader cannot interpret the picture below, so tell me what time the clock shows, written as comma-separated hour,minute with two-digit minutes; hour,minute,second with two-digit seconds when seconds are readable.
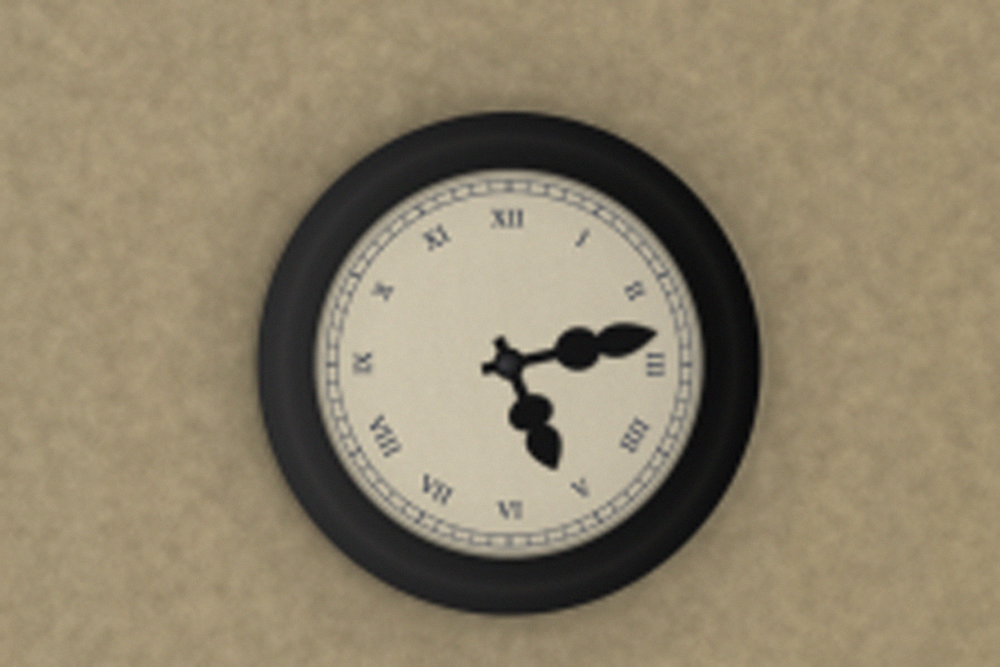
5,13
